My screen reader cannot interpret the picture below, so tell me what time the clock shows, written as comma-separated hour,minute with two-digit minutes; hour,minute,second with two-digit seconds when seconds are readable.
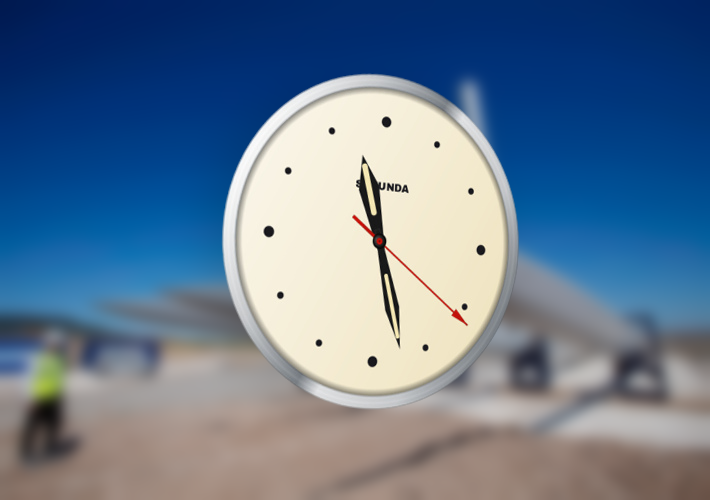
11,27,21
